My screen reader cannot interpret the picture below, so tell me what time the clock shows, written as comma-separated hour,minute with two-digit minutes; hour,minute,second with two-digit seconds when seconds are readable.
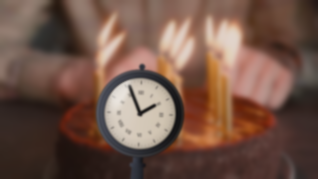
1,56
